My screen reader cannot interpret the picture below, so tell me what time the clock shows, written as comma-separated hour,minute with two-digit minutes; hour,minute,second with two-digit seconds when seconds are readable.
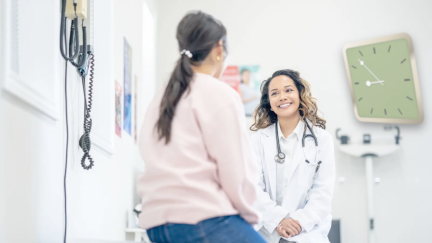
8,53
